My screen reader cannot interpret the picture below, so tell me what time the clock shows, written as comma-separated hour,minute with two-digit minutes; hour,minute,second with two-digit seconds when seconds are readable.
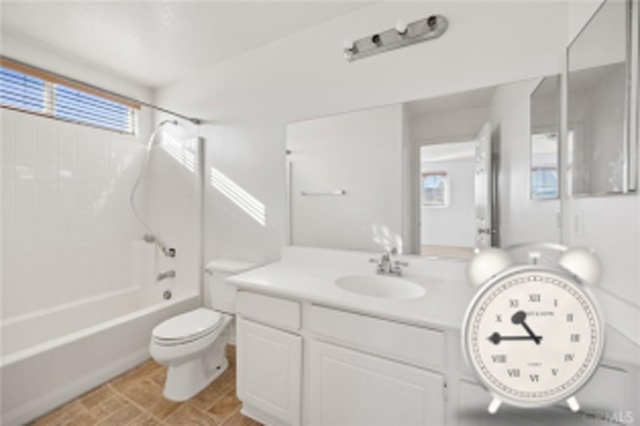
10,45
